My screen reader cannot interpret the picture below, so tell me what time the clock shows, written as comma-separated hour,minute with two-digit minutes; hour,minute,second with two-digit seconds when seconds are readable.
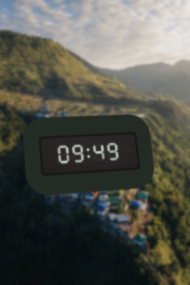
9,49
